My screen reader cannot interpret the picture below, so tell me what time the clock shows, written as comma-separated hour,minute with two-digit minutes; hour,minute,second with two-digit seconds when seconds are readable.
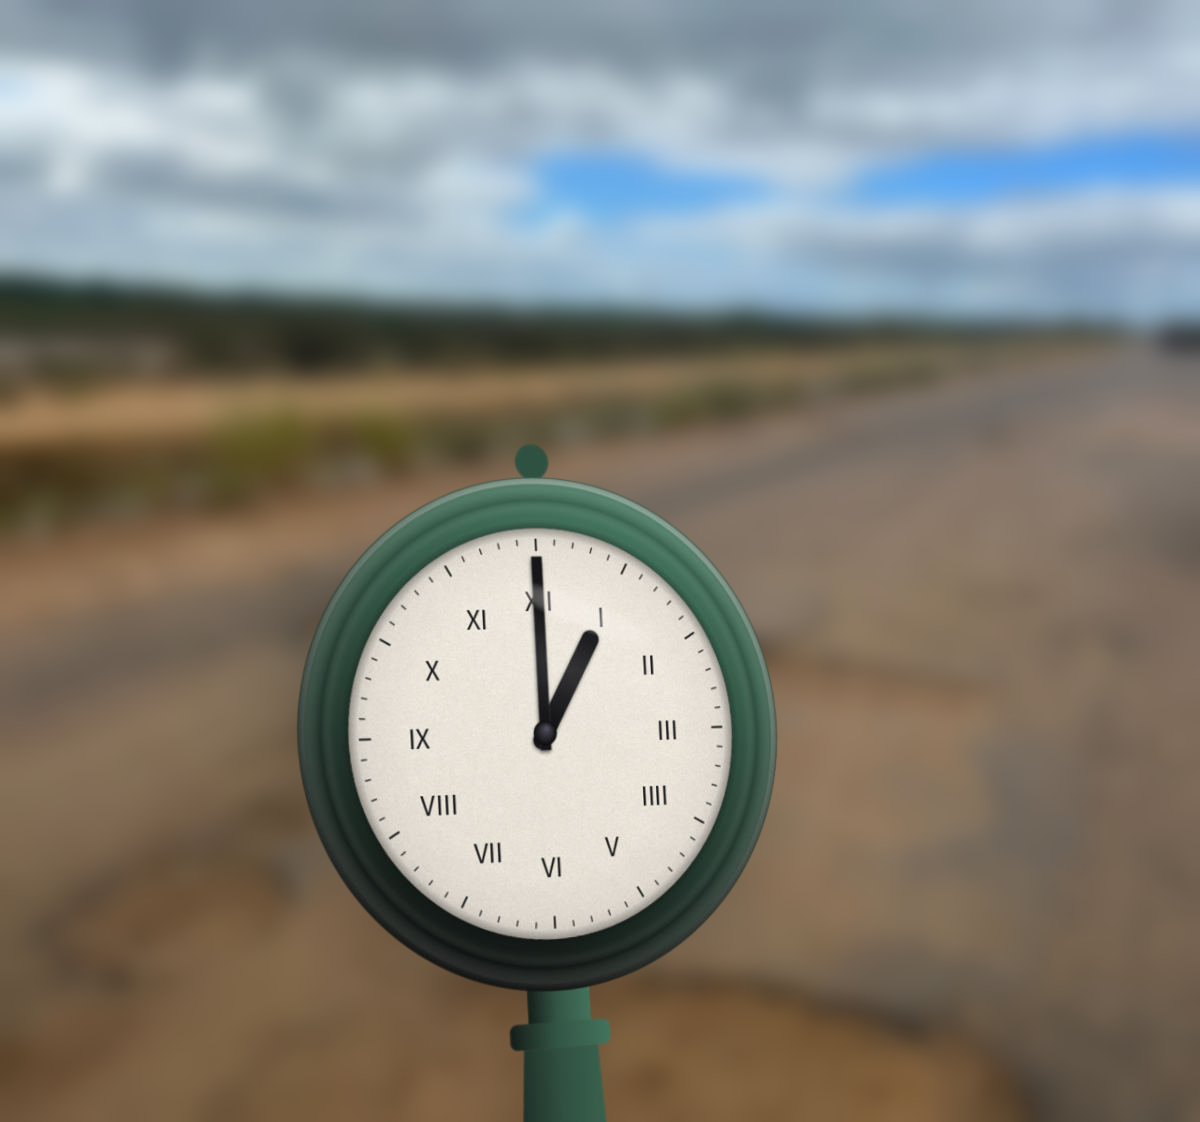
1,00
